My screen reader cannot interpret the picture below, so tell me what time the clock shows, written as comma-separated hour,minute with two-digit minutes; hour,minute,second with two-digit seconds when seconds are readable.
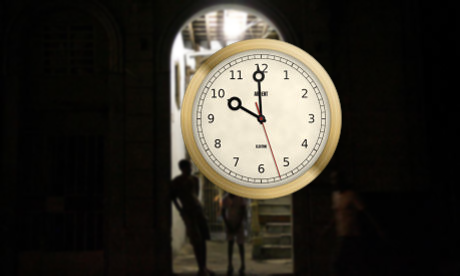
9,59,27
